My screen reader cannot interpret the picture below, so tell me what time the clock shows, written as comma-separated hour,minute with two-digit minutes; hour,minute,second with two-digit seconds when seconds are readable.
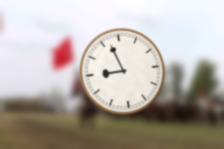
8,57
